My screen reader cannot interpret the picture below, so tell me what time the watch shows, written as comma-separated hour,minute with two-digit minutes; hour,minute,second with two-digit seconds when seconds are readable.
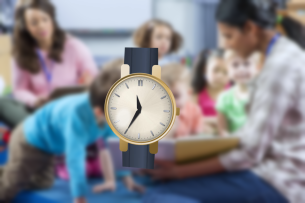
11,35
